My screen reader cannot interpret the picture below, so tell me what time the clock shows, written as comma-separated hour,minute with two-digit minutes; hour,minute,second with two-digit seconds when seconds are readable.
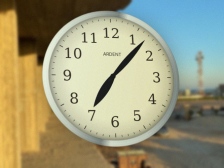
7,07
